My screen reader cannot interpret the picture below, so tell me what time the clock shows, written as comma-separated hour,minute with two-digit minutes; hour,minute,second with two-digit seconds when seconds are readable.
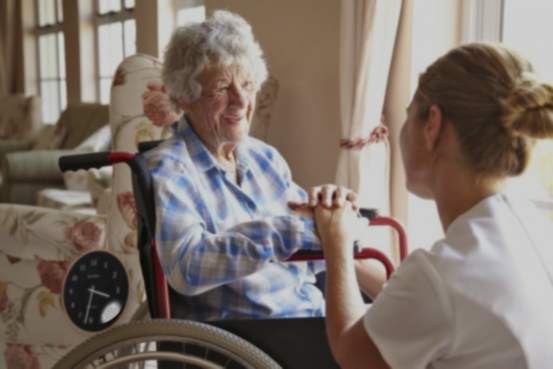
3,32
